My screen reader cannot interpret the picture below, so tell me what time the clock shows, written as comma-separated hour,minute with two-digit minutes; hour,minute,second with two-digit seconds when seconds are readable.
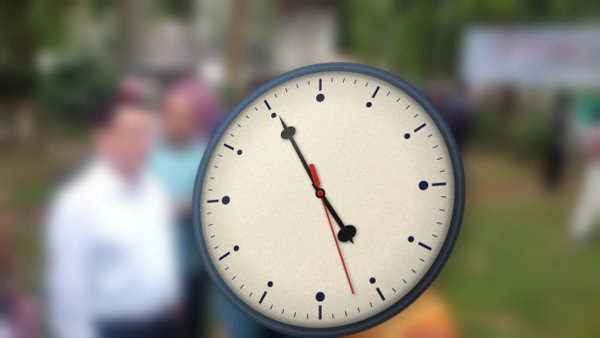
4,55,27
